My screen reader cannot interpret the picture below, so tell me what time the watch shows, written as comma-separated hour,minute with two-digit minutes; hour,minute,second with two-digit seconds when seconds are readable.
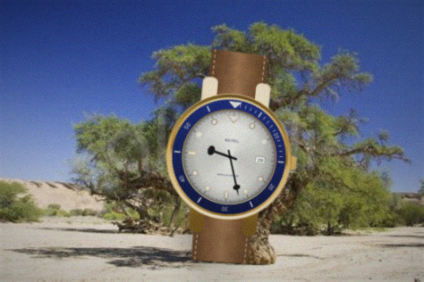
9,27
